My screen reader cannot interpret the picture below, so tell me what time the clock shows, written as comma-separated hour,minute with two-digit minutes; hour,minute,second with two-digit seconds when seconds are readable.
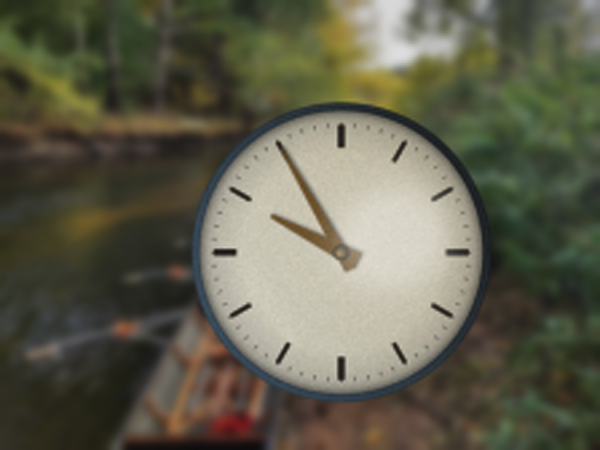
9,55
